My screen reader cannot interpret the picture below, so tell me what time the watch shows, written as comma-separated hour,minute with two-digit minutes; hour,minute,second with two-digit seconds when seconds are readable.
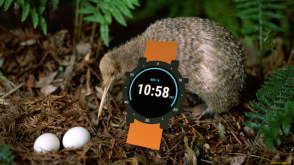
10,58
